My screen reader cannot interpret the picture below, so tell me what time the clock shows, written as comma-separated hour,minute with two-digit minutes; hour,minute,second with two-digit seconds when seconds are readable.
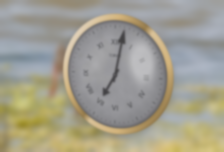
7,02
